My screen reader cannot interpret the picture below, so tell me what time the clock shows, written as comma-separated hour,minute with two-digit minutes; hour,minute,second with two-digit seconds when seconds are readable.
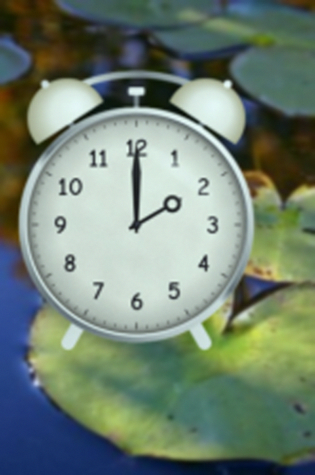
2,00
